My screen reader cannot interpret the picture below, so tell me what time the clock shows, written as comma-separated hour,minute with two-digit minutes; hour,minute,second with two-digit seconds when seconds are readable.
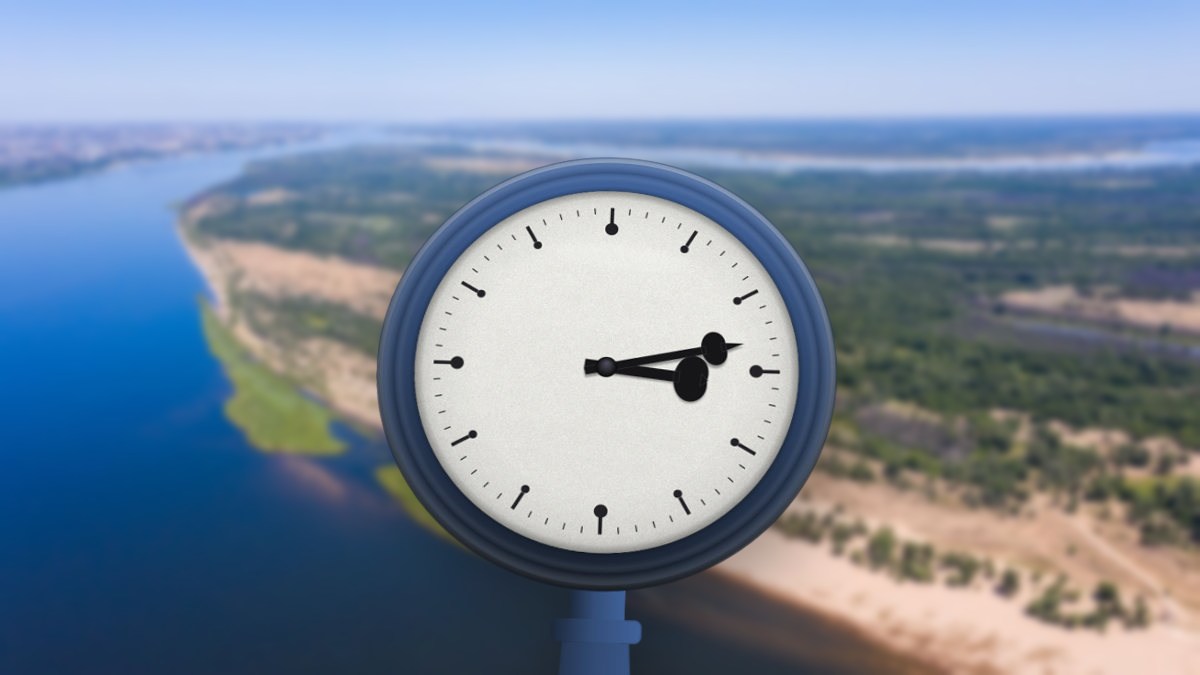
3,13
